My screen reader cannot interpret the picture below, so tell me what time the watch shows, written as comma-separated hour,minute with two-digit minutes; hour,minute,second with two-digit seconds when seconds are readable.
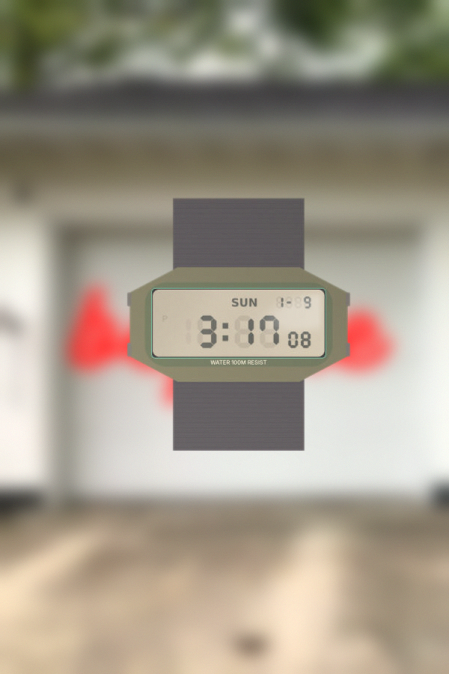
3,17,08
